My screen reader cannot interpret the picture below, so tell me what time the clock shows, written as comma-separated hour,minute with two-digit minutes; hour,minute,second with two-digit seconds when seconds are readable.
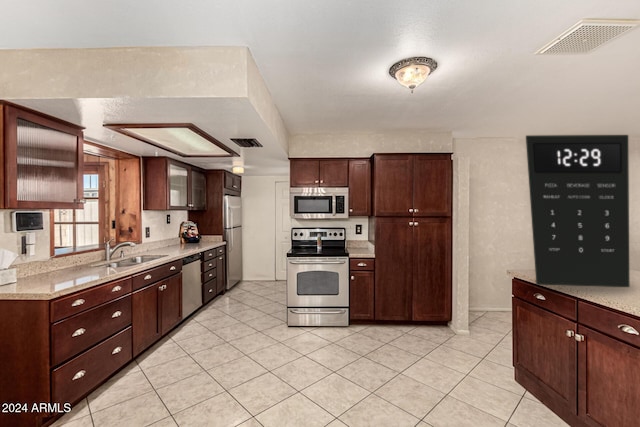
12,29
